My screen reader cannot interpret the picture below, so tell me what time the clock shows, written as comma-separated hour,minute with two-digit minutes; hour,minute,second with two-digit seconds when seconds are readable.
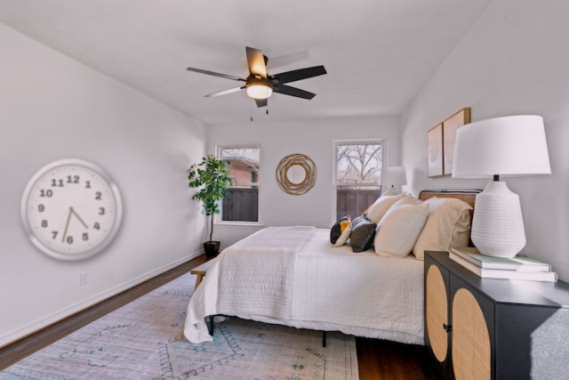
4,32
